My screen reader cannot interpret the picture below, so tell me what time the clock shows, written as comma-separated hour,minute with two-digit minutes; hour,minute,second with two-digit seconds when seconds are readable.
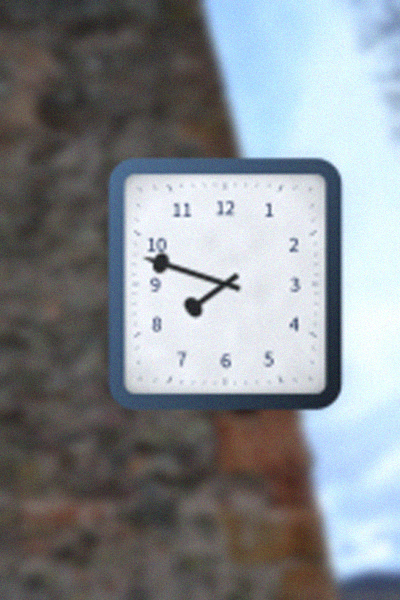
7,48
